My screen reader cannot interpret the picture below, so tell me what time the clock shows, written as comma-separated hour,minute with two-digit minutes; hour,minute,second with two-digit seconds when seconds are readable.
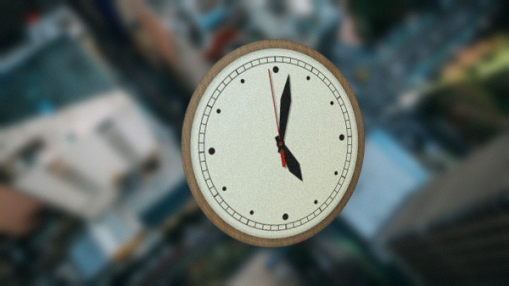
5,01,59
